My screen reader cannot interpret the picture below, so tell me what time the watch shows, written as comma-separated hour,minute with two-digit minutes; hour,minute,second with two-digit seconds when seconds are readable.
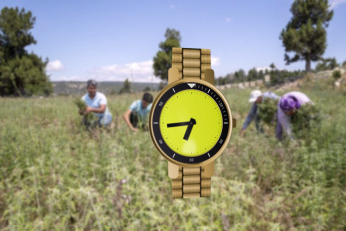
6,44
